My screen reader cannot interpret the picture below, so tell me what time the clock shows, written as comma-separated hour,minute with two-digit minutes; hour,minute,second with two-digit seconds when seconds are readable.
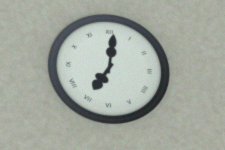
7,01
